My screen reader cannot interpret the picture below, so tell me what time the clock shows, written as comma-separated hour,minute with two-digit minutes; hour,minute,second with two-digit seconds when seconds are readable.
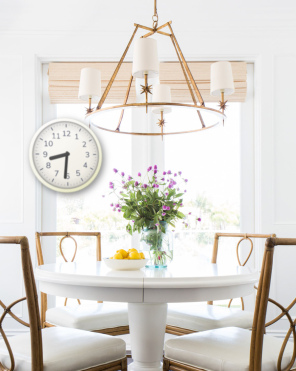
8,31
